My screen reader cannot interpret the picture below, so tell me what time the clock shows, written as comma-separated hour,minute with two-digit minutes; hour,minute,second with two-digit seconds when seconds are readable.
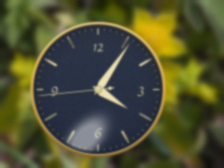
4,05,44
